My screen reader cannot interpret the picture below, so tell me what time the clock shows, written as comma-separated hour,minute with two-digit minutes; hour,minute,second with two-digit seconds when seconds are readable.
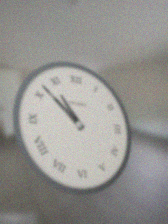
10,52
